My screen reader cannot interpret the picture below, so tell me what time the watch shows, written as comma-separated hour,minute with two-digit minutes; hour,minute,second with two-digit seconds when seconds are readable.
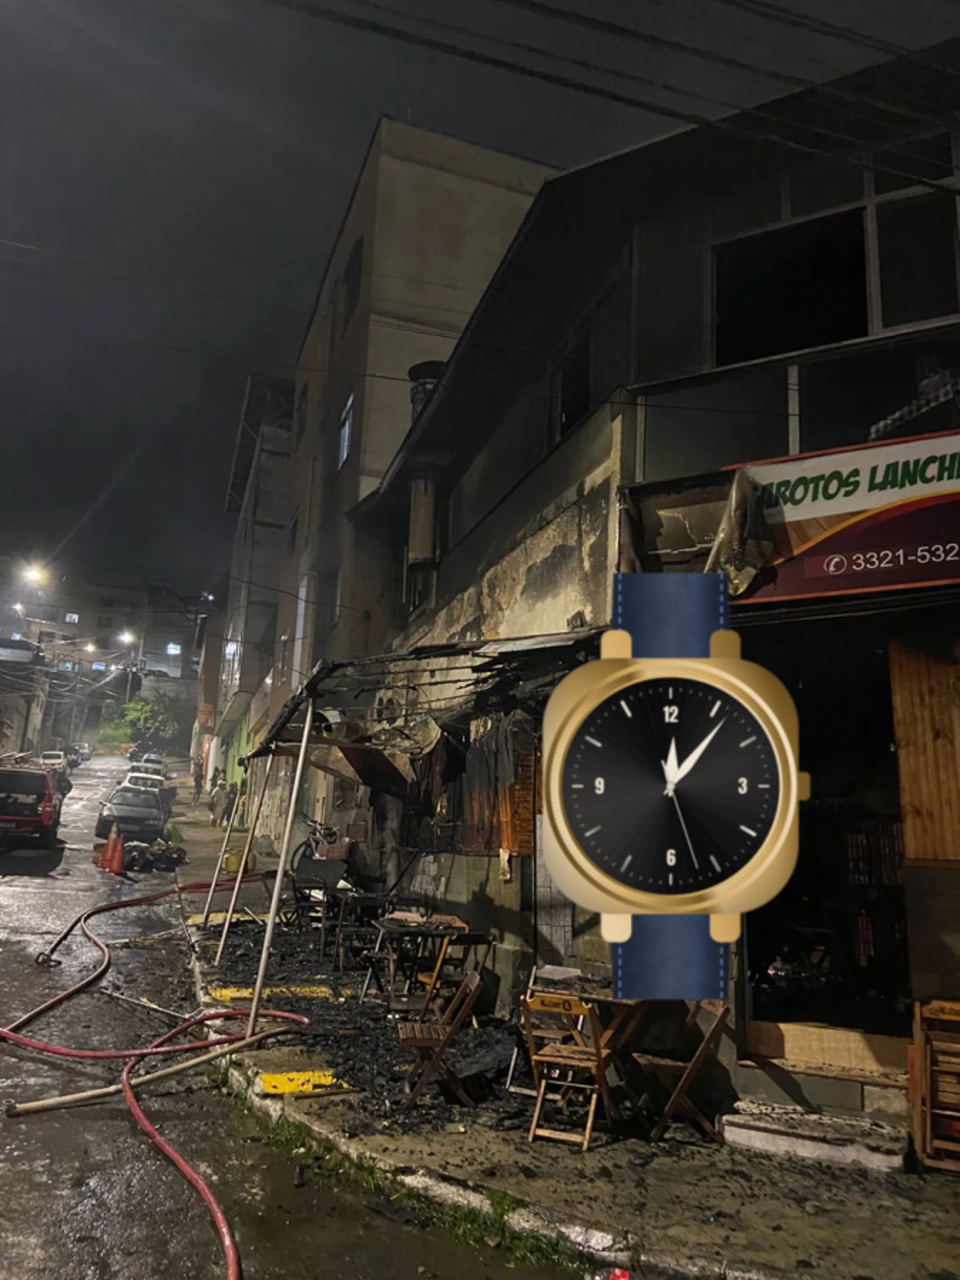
12,06,27
